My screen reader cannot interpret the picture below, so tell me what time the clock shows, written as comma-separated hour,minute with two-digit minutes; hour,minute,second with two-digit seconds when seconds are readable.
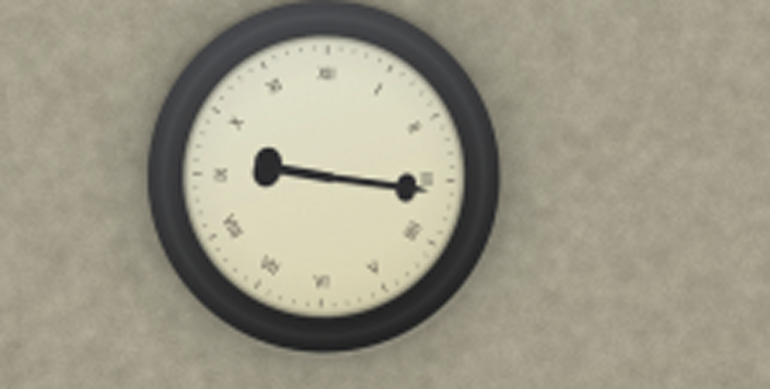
9,16
